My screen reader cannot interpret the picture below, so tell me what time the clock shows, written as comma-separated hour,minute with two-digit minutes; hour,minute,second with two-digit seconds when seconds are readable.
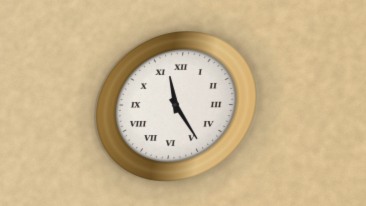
11,24
